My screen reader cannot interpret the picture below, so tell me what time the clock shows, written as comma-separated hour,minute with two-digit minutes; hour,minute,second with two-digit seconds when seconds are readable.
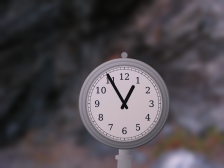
12,55
